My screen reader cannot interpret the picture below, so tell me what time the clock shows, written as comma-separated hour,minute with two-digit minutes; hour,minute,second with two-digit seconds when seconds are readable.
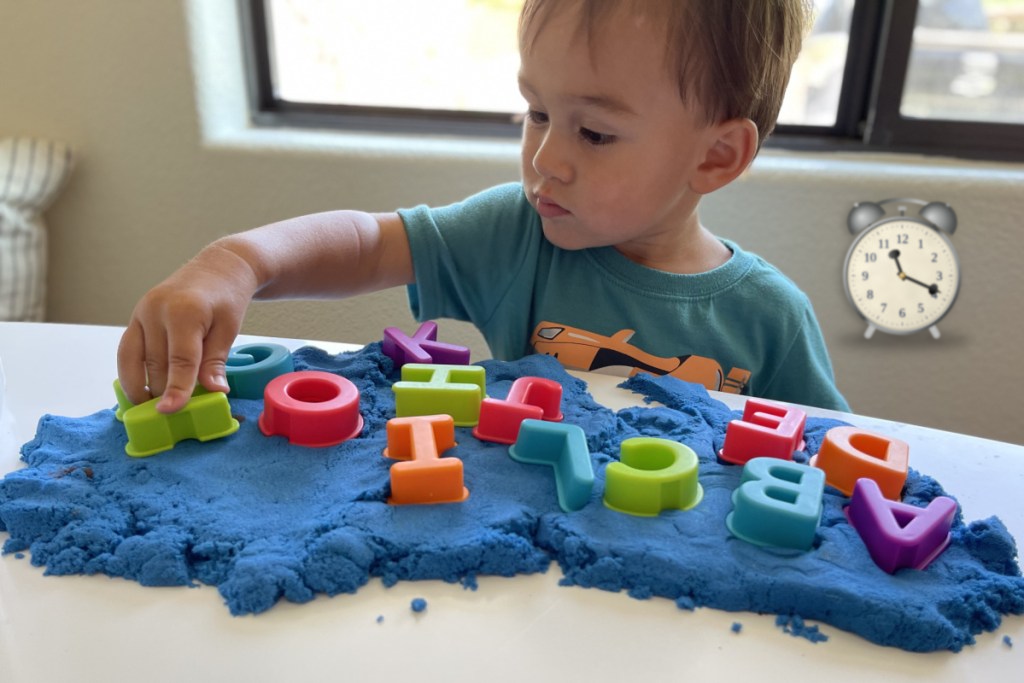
11,19
